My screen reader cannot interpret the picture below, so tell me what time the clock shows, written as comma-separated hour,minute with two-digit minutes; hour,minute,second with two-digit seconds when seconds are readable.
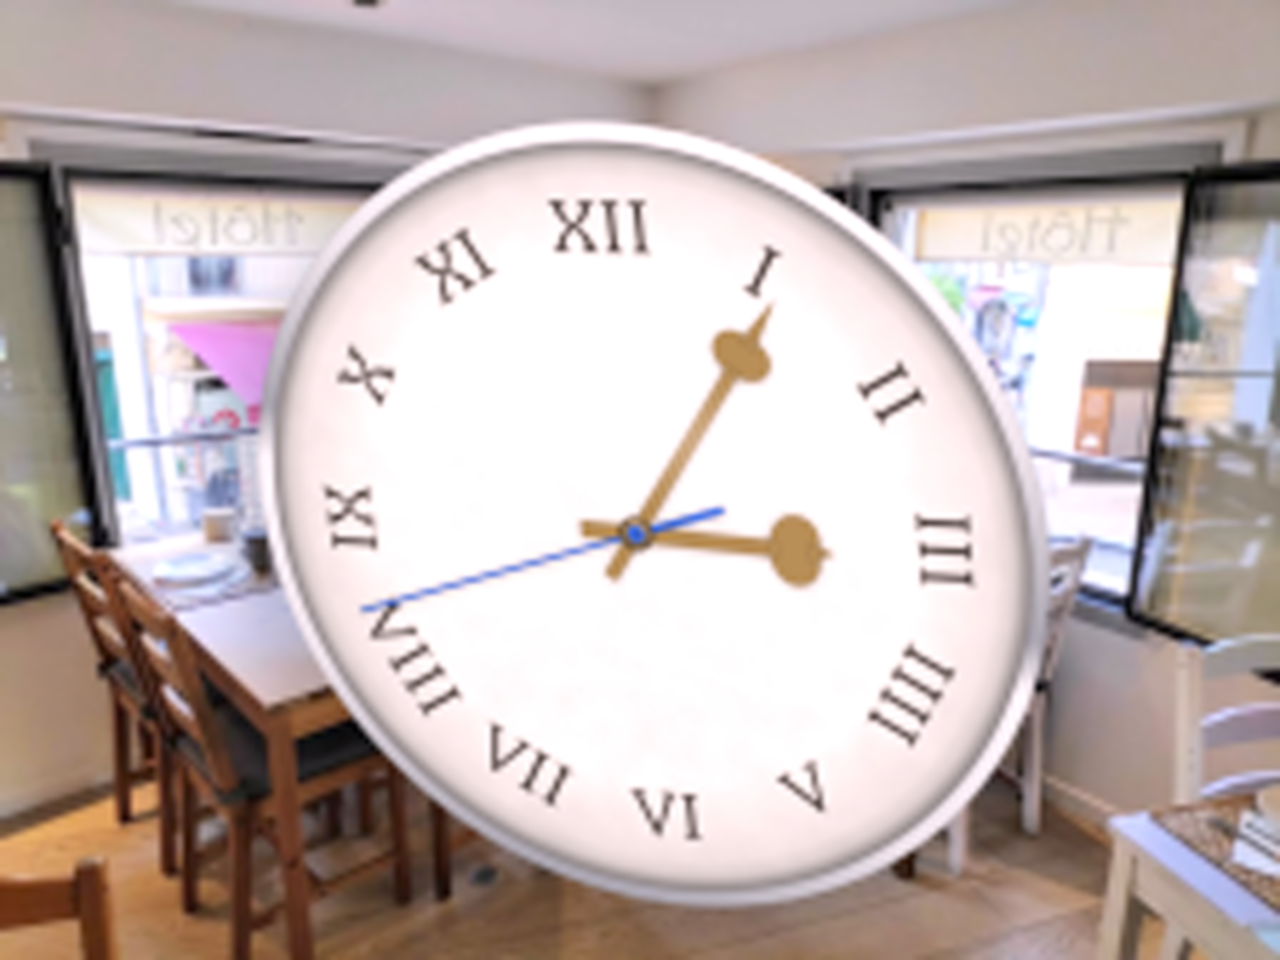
3,05,42
